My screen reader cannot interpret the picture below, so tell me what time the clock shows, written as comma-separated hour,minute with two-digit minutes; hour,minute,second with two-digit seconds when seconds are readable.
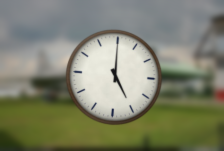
5,00
